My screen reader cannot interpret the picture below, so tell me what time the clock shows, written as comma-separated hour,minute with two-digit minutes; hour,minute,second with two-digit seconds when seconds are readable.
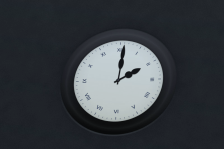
2,01
